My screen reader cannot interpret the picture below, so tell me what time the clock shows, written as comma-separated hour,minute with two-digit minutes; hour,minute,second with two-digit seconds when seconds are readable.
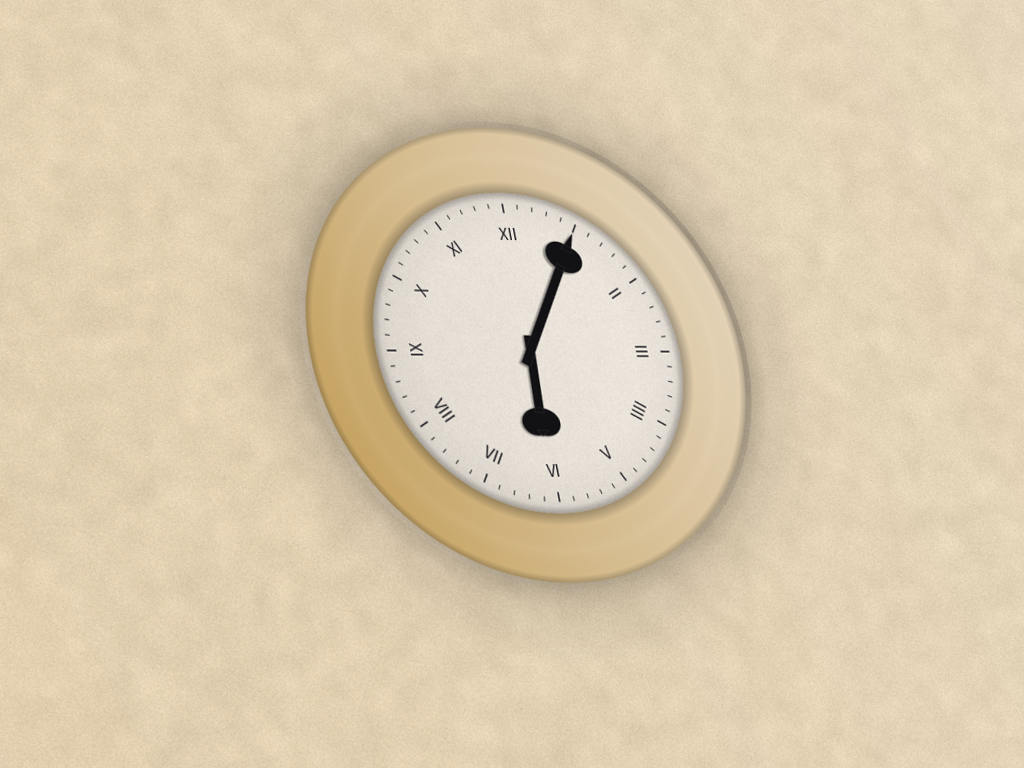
6,05
